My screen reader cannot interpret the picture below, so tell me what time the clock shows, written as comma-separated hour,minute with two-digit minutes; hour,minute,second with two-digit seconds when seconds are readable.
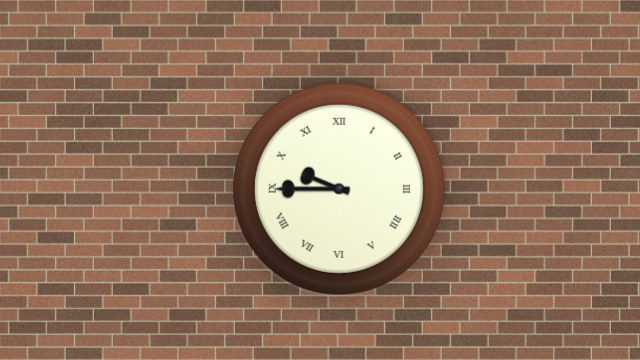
9,45
